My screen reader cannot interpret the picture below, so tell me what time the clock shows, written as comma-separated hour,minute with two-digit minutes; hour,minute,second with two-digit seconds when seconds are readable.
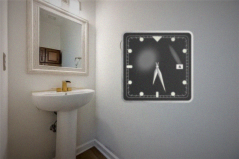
6,27
